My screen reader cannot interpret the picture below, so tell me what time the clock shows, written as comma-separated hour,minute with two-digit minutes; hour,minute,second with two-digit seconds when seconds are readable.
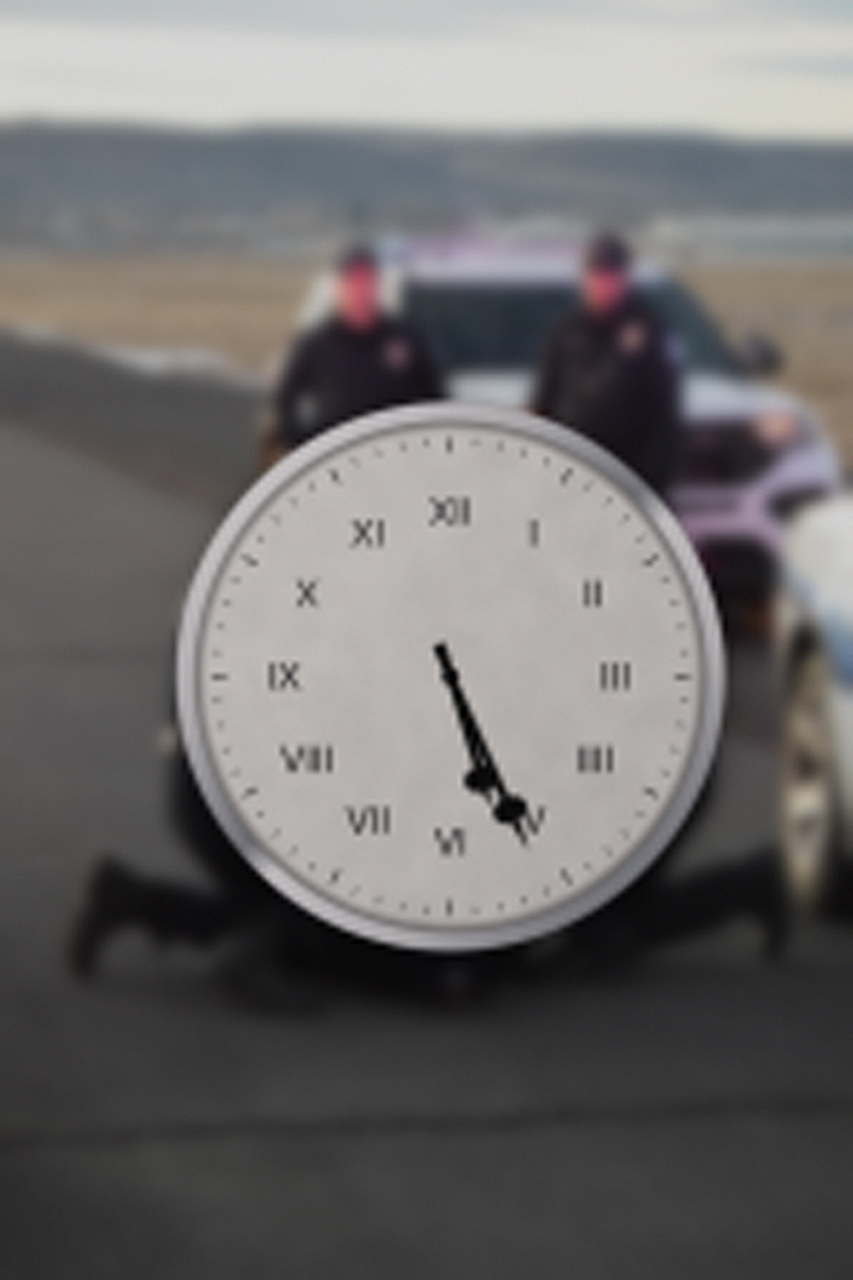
5,26
